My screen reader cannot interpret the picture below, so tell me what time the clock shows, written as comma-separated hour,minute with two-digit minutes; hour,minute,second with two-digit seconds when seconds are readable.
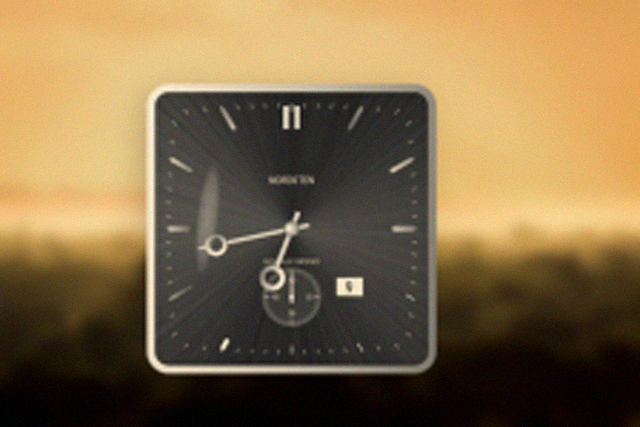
6,43
